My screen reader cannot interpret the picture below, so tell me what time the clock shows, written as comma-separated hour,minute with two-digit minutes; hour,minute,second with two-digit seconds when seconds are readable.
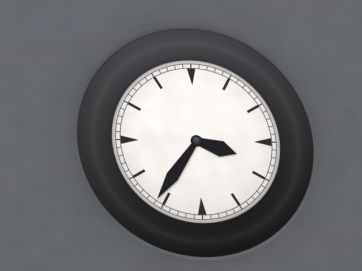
3,36
